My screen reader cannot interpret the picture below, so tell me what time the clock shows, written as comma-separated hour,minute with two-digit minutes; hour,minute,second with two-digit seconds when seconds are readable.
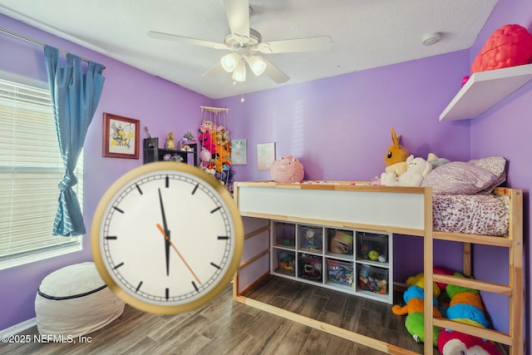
5,58,24
